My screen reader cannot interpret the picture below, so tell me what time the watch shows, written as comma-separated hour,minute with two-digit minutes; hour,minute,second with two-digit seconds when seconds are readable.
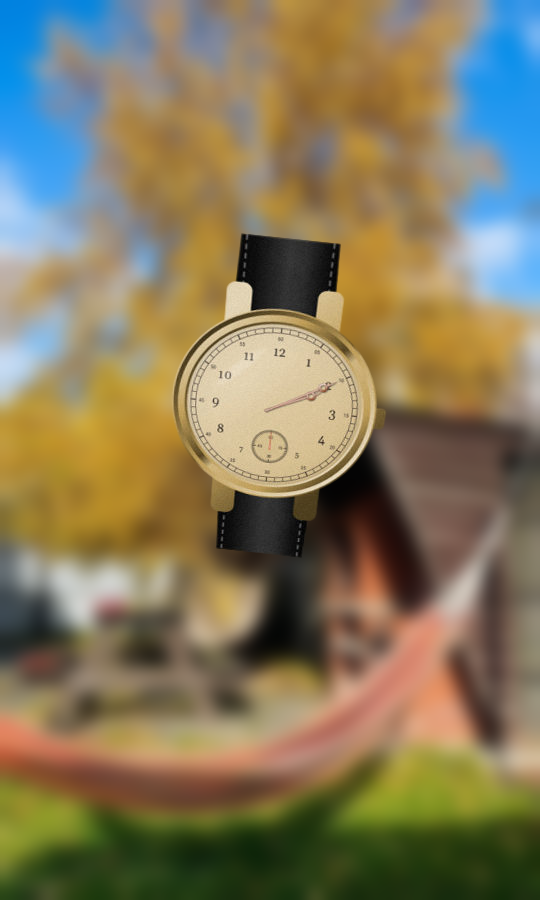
2,10
